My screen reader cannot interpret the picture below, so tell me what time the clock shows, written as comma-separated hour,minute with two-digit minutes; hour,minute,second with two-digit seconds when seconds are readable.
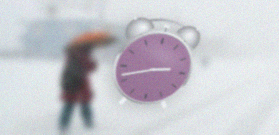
2,42
